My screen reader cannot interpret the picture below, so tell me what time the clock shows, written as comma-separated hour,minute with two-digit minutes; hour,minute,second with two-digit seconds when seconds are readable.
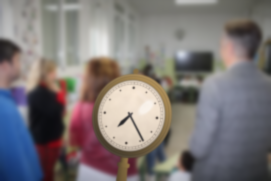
7,24
